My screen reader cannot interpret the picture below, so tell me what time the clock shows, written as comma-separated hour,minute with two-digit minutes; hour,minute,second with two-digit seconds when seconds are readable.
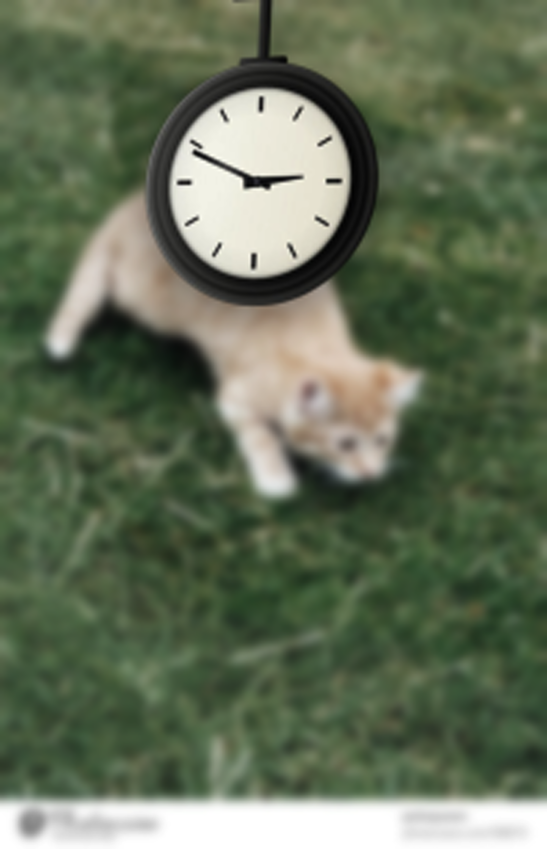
2,49
